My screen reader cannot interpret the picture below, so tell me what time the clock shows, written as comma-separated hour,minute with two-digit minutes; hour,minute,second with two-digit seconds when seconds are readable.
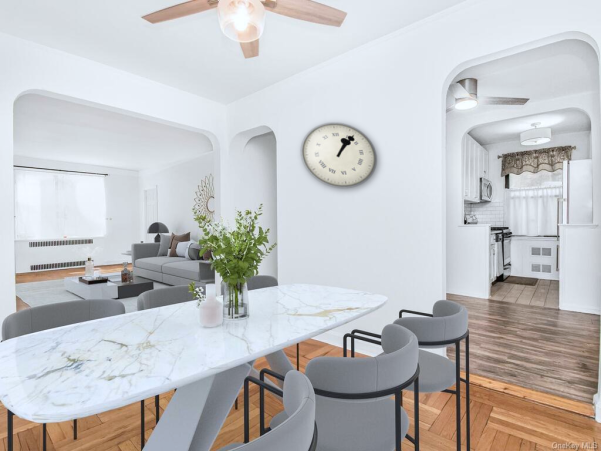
1,07
